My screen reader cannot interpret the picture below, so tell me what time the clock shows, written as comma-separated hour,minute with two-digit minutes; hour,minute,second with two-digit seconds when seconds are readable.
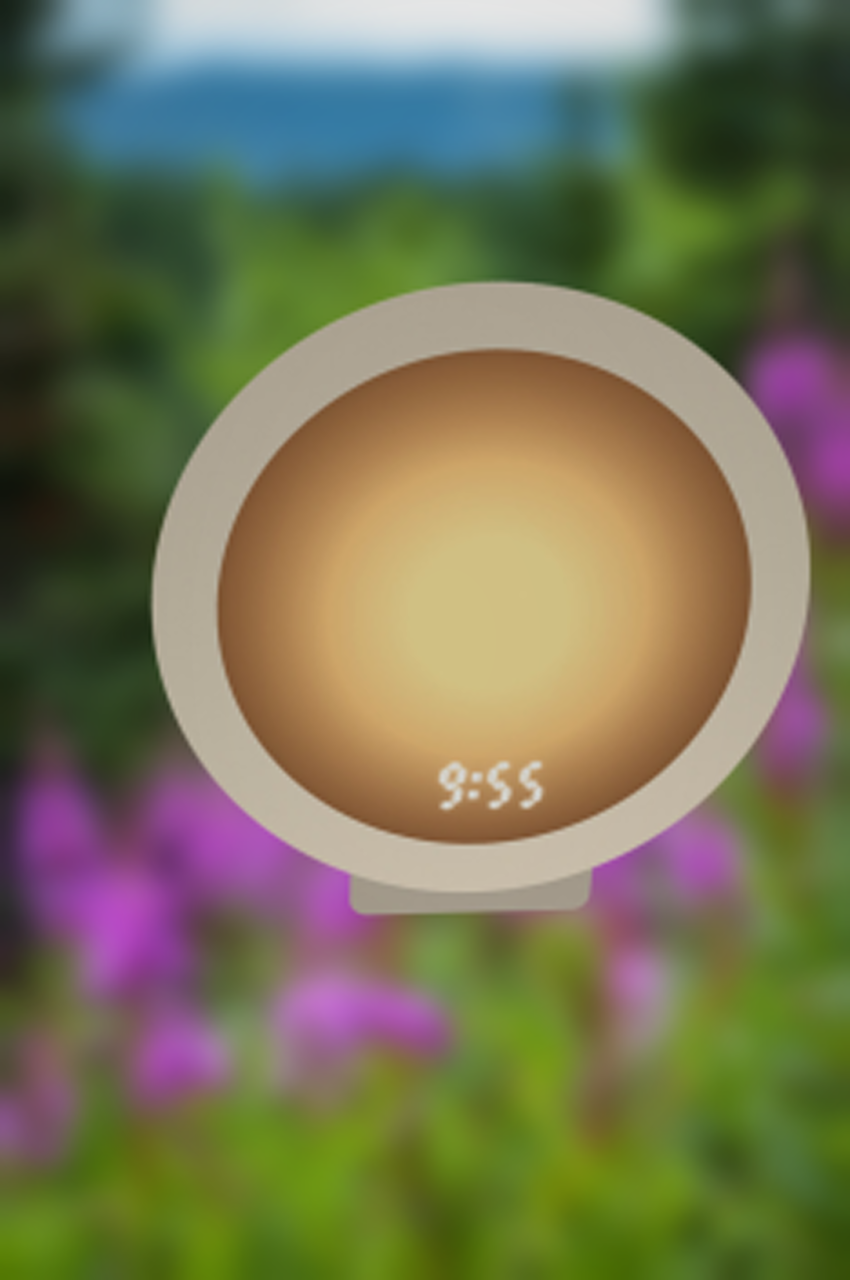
9,55
